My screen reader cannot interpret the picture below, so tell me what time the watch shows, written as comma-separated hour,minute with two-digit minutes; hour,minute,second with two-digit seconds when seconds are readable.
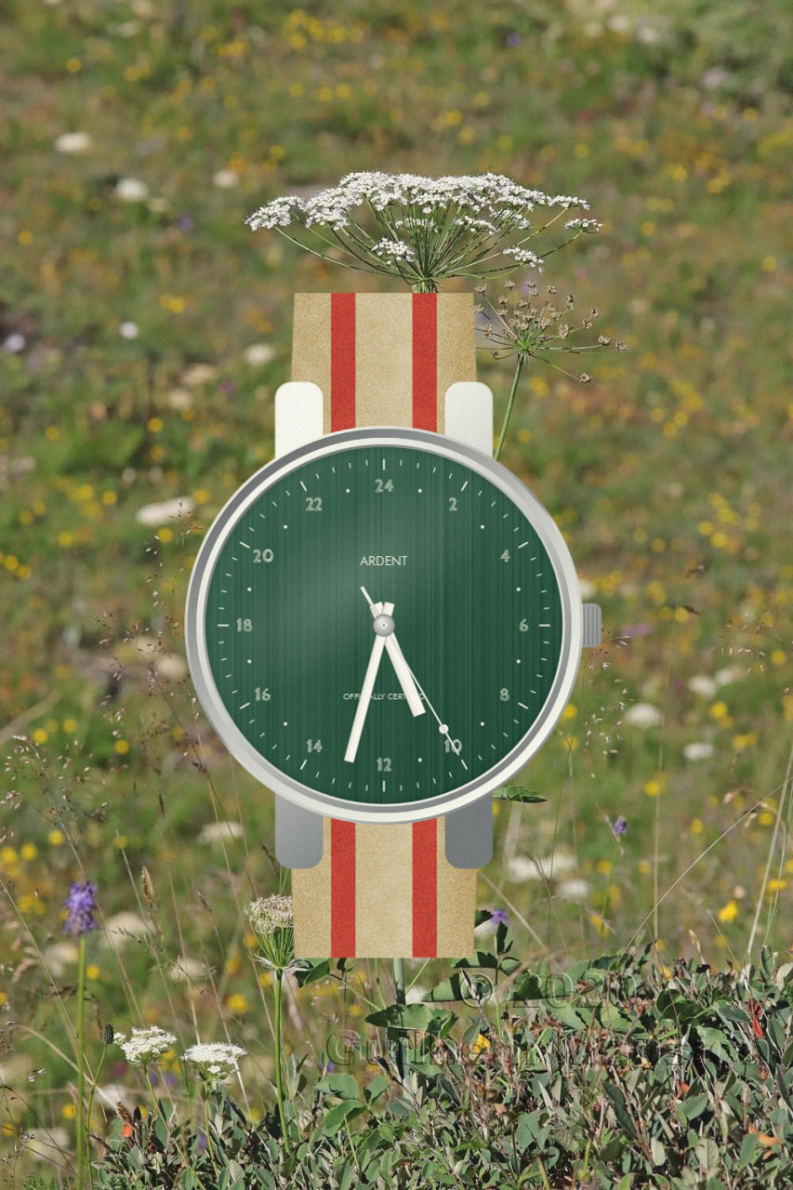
10,32,25
